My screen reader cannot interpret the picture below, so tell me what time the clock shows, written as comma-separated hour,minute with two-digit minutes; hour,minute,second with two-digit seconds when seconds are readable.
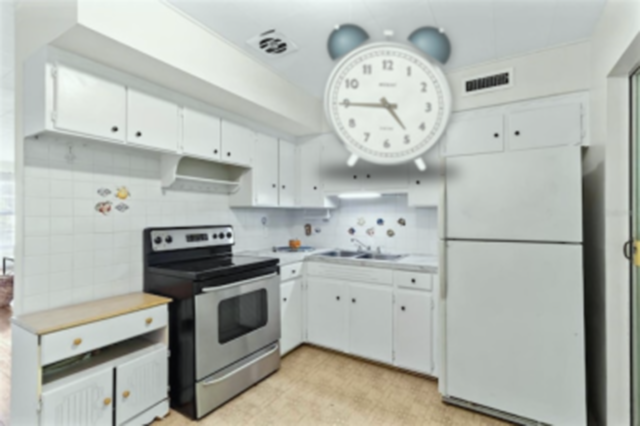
4,45
